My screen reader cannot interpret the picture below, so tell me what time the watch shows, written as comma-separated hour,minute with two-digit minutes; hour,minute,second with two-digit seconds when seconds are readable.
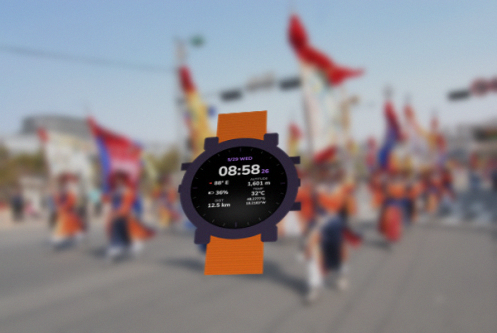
8,58
